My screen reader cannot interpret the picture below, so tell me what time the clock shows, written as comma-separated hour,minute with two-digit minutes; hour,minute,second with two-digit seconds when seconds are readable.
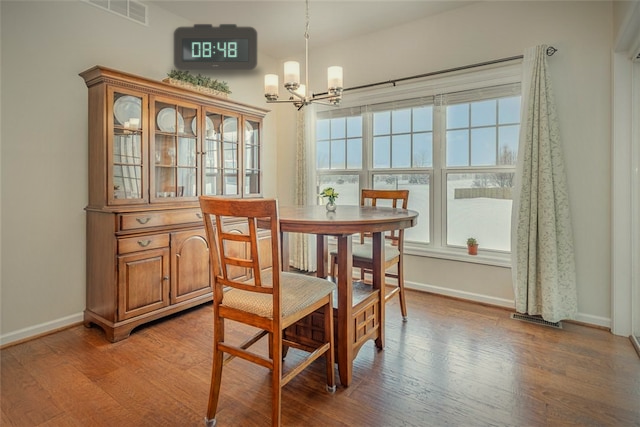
8,48
